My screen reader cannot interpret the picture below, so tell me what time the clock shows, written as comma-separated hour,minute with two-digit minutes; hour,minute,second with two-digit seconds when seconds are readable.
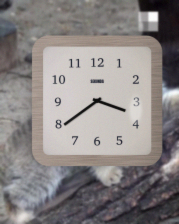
3,39
